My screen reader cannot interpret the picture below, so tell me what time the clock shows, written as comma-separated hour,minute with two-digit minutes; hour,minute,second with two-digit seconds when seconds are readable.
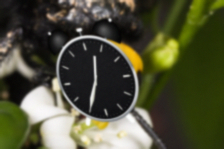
12,35
